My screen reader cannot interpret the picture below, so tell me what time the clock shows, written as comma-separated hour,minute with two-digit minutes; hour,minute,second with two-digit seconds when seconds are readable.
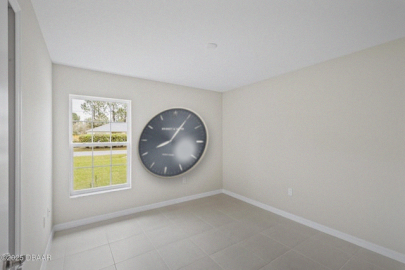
8,05
